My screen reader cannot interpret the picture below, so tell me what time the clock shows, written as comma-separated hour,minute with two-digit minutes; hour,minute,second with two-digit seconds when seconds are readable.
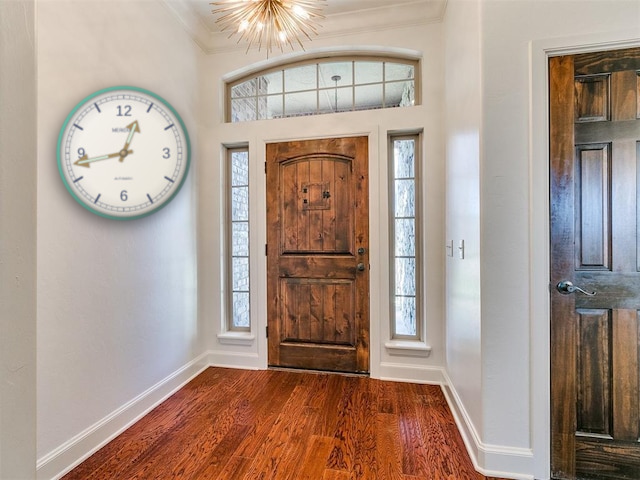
12,43
